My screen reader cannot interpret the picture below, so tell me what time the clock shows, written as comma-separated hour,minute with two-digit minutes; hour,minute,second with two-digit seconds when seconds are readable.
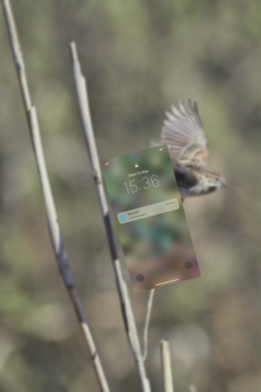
15,36
